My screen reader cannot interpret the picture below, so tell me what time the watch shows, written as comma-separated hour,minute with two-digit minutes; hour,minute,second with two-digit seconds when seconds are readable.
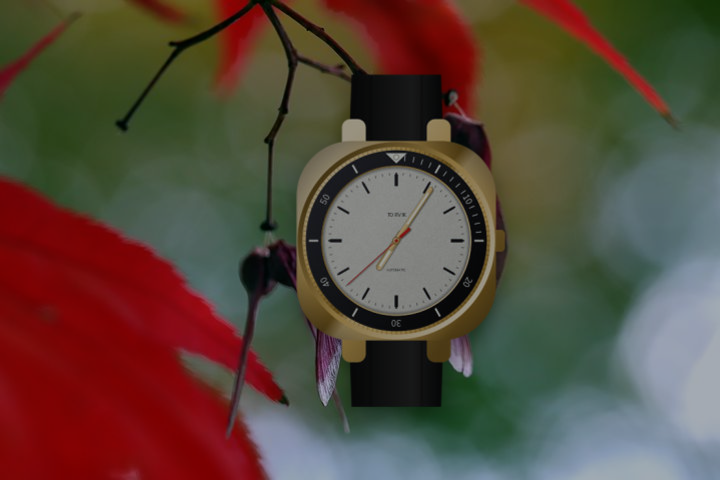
7,05,38
